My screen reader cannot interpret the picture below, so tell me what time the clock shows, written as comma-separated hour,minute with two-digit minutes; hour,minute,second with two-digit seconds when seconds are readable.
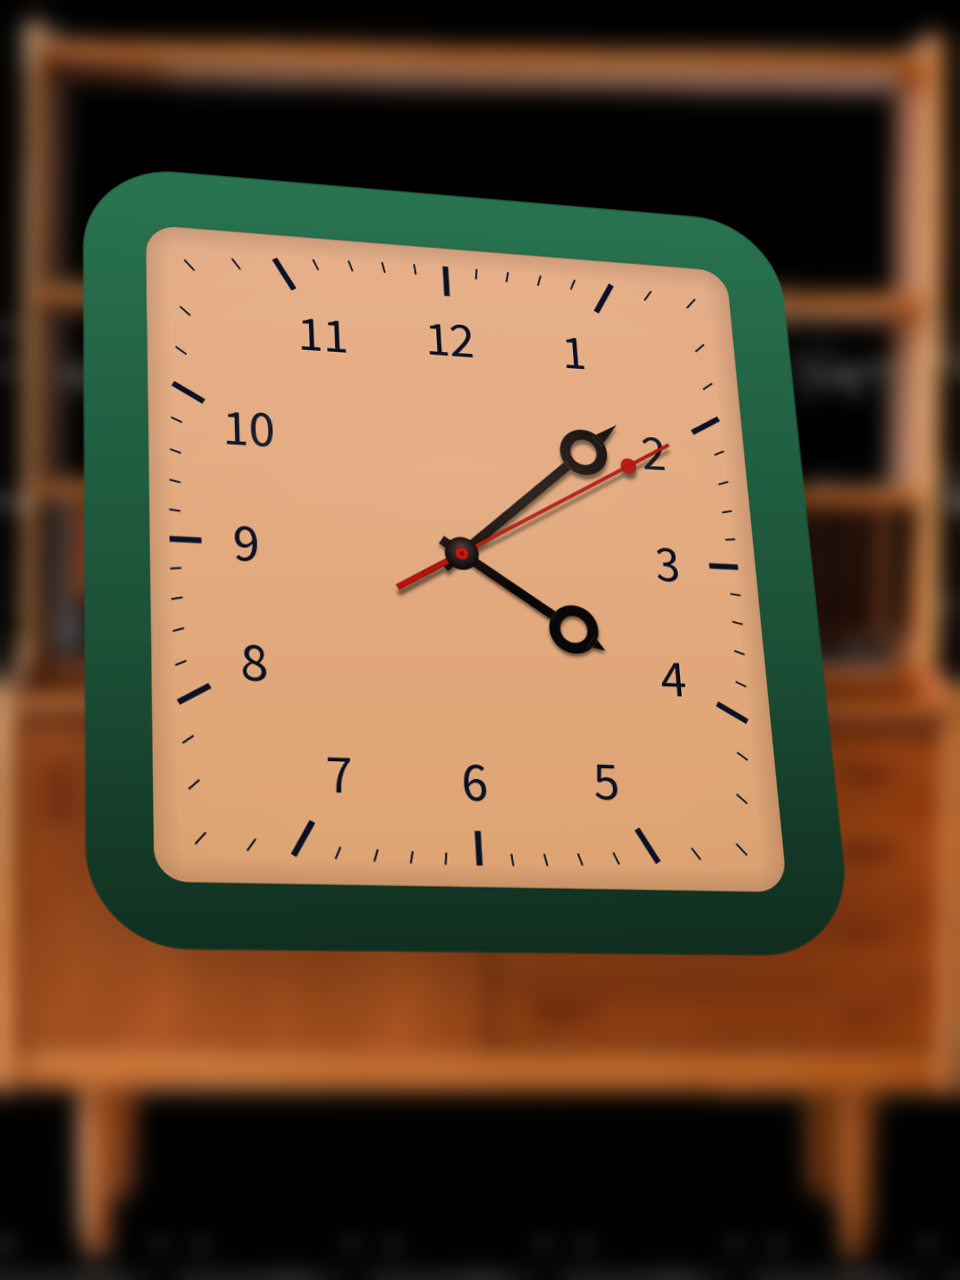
4,08,10
